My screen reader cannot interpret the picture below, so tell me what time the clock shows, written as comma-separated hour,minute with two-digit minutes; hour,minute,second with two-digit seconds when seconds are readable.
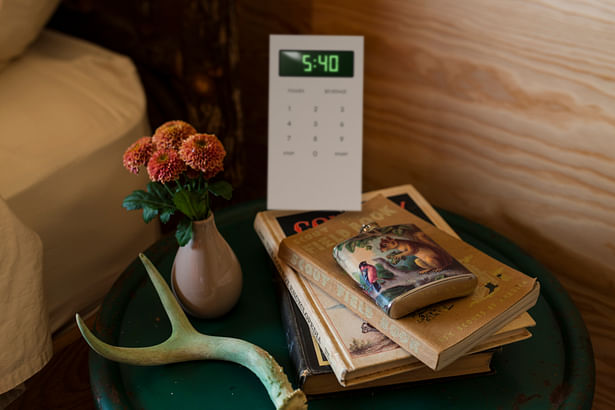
5,40
